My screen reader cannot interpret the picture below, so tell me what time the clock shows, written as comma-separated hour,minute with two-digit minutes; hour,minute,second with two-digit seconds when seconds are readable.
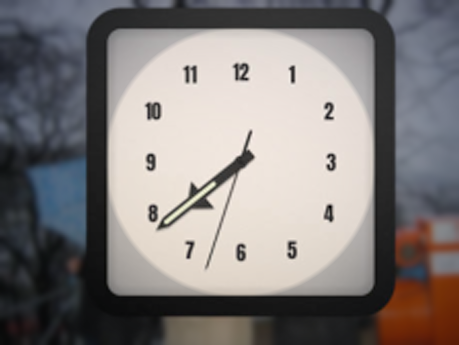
7,38,33
